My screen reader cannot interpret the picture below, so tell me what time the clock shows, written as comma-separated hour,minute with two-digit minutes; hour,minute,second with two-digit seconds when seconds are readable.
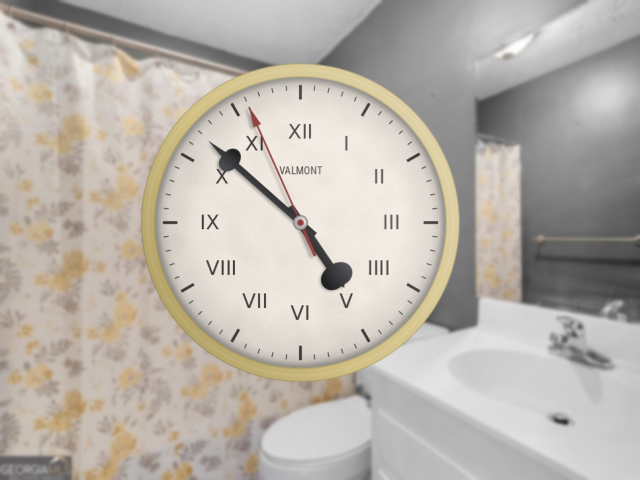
4,51,56
